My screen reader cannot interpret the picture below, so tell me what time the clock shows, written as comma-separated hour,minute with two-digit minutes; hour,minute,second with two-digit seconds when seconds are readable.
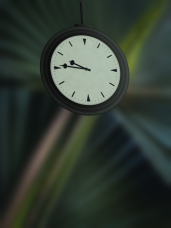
9,46
